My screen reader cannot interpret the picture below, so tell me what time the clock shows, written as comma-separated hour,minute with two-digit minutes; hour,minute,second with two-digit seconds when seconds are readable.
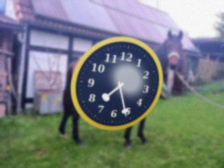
7,26
